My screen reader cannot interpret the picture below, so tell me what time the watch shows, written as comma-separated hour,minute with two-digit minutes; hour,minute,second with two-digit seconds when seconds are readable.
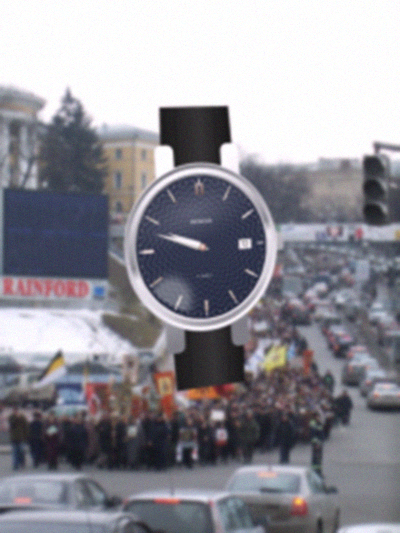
9,48
